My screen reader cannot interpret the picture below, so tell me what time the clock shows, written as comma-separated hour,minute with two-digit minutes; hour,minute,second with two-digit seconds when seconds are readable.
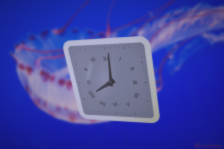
8,01
